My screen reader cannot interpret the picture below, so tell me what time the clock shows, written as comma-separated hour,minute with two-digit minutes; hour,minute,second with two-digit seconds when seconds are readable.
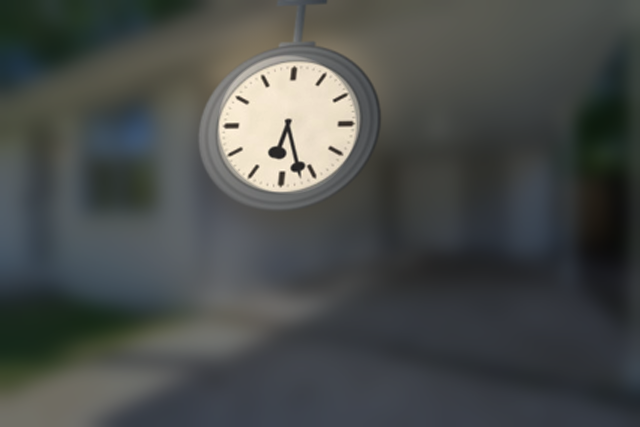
6,27
